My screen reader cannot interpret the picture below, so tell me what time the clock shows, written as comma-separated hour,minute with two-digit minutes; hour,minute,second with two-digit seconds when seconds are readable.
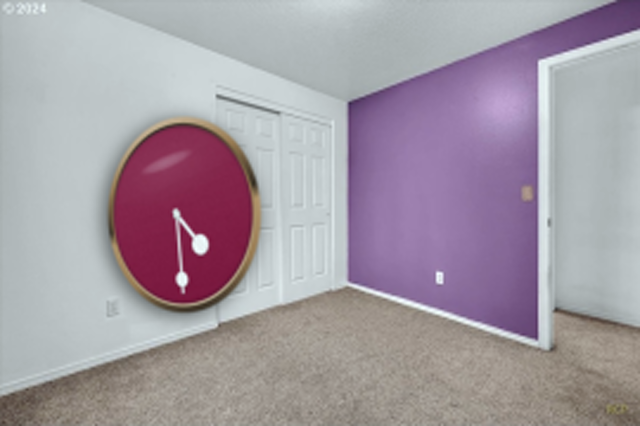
4,29
